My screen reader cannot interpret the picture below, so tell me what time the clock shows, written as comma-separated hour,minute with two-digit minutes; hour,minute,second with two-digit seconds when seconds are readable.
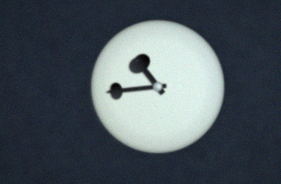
10,44
